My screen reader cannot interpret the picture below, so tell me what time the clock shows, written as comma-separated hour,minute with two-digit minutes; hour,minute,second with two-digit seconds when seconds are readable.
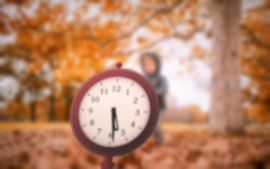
5,29
